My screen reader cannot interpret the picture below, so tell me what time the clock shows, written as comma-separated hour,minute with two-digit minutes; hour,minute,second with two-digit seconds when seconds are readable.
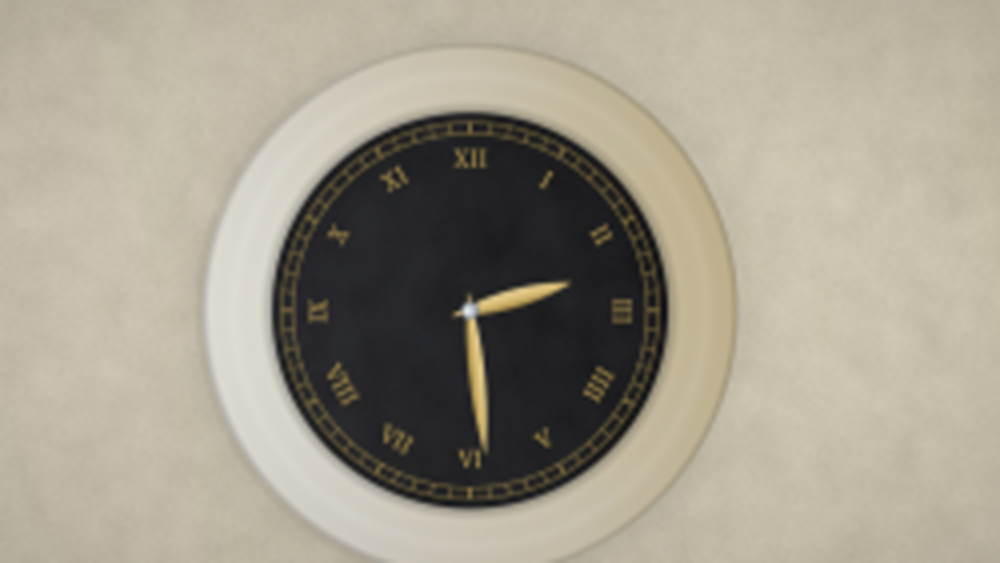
2,29
